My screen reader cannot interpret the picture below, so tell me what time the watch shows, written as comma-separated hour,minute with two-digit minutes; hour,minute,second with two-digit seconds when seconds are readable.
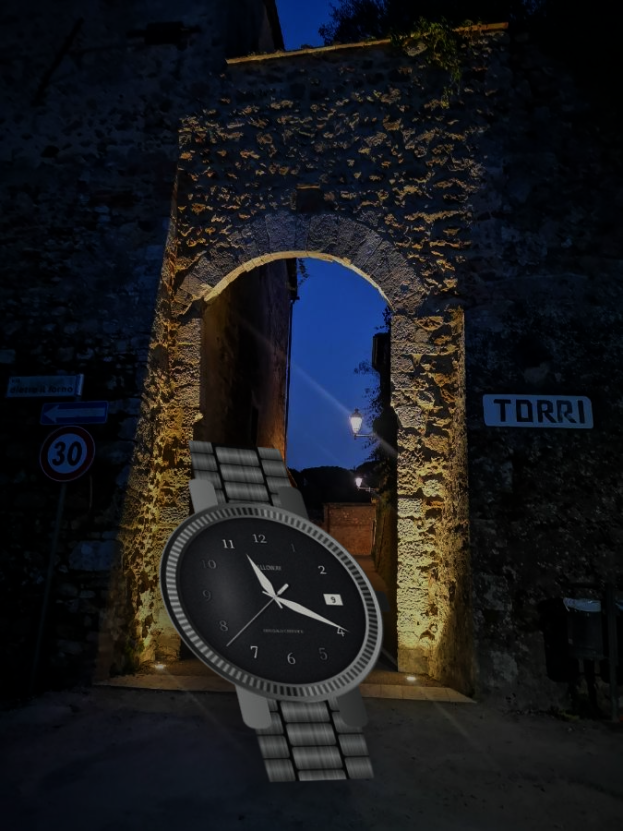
11,19,38
